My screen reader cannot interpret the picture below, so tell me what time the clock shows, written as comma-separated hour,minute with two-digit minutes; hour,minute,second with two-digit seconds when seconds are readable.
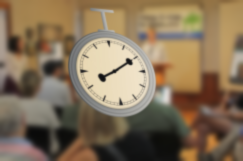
8,10
